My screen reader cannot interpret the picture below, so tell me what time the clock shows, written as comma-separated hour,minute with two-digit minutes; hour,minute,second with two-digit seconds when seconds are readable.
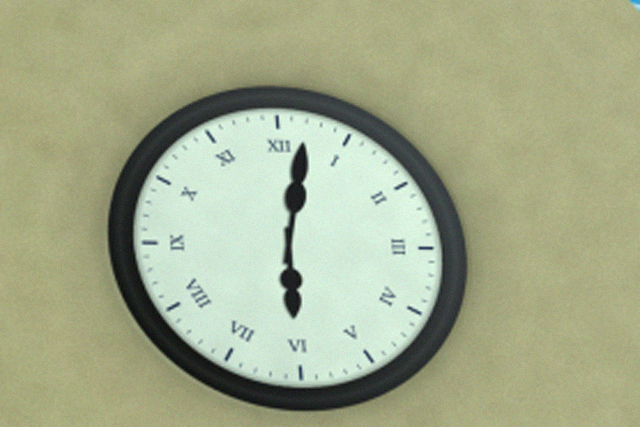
6,02
